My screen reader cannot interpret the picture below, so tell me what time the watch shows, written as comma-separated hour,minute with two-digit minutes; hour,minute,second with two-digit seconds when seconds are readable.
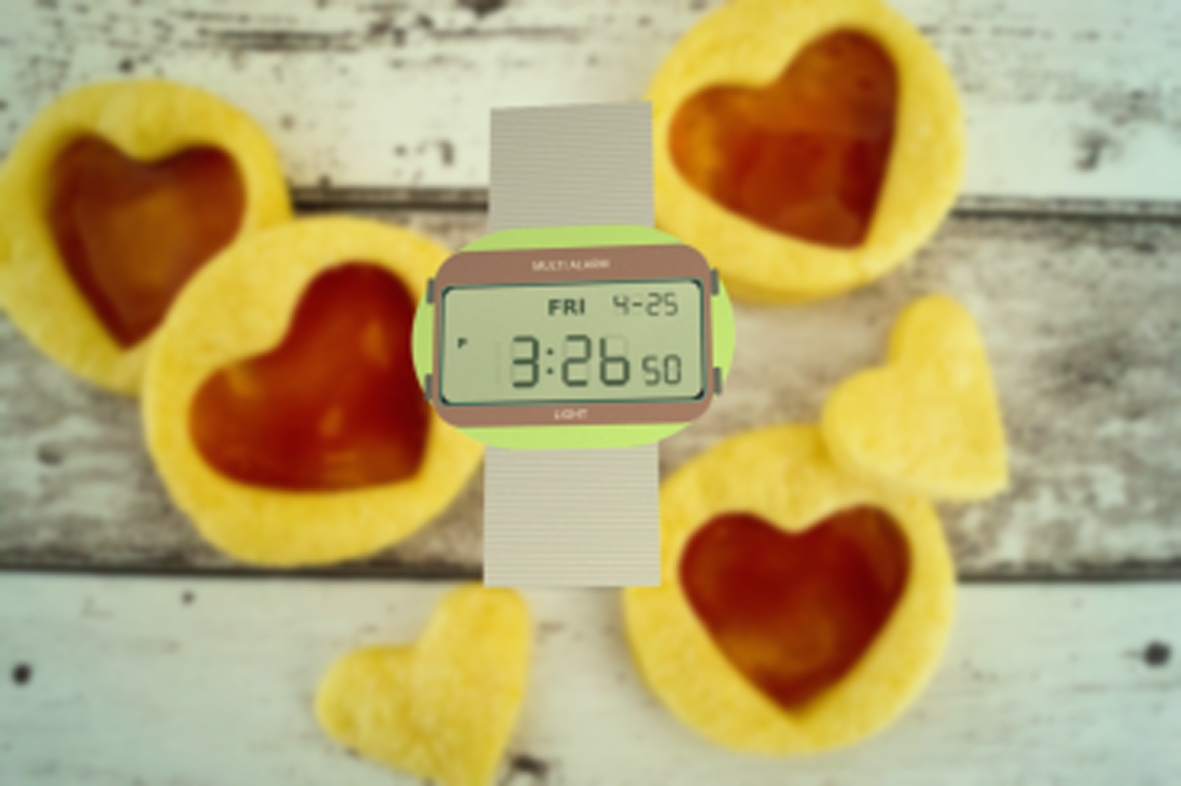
3,26,50
